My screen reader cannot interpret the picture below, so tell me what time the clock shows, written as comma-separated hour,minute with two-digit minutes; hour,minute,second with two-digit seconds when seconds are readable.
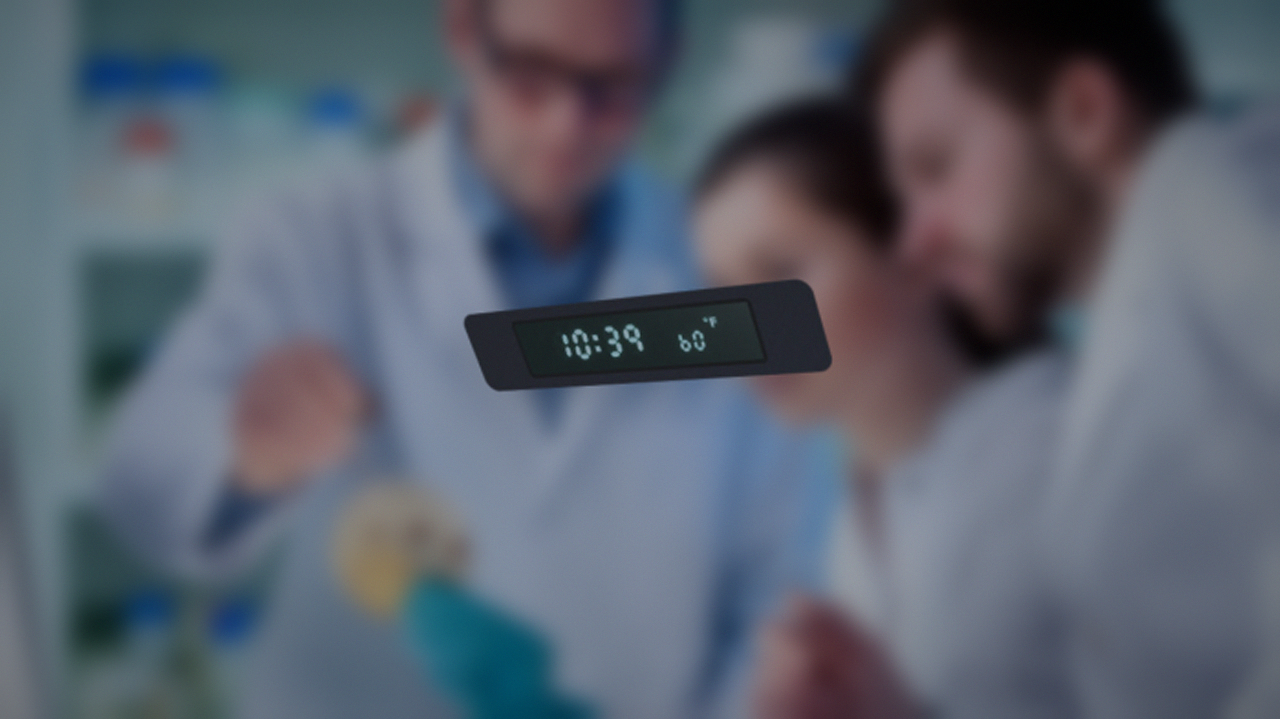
10,39
